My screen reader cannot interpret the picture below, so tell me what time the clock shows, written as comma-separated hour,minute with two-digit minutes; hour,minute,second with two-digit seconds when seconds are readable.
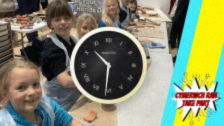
10,31
